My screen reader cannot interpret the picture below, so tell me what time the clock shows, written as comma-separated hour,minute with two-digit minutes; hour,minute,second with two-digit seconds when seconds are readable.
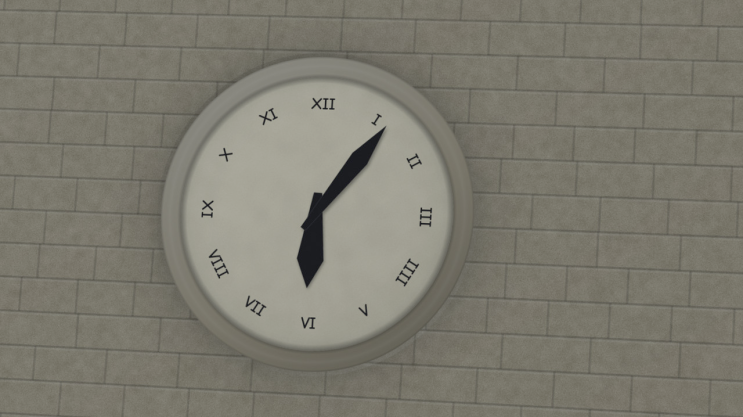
6,06
